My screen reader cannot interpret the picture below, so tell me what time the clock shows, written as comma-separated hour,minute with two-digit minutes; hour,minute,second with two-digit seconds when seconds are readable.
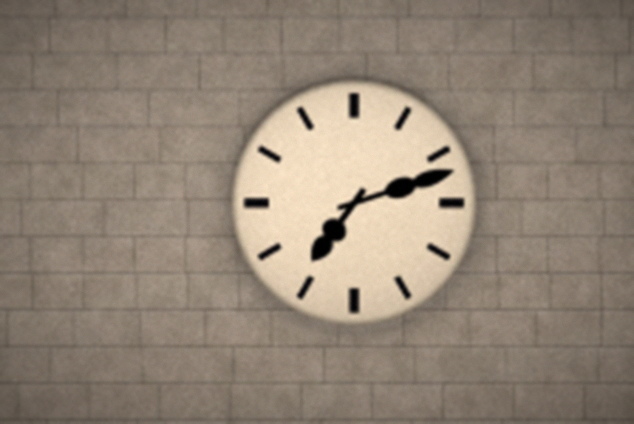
7,12
